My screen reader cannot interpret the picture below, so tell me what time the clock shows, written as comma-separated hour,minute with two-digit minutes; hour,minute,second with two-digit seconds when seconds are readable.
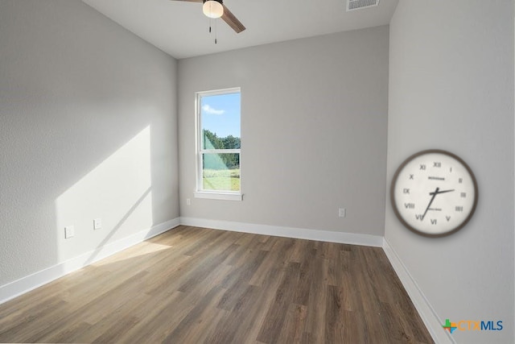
2,34
